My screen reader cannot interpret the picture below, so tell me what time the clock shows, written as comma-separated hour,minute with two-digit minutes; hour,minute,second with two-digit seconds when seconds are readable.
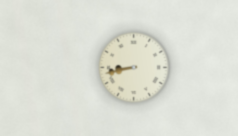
8,43
